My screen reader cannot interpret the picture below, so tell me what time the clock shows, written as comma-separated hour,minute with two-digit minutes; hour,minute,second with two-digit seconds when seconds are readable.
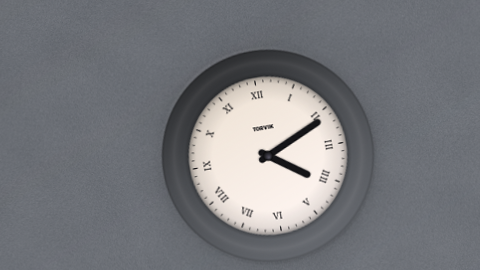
4,11
